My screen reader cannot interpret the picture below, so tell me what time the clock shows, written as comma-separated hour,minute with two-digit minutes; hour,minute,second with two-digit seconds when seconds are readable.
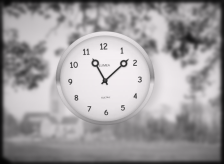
11,08
